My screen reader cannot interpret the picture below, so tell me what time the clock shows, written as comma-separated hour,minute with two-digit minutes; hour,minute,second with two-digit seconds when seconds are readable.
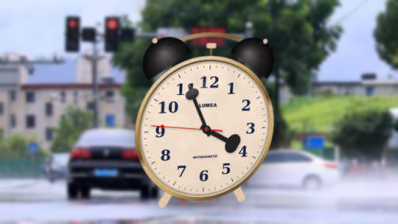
3,55,46
